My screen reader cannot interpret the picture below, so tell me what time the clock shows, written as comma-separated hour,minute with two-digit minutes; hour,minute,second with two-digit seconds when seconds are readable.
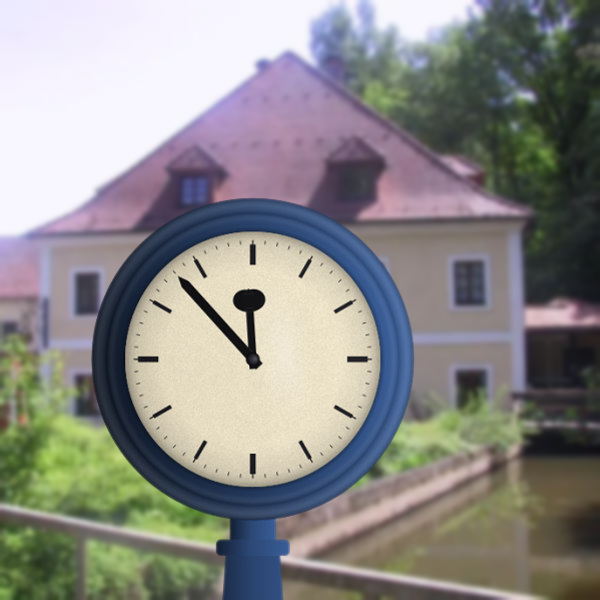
11,53
